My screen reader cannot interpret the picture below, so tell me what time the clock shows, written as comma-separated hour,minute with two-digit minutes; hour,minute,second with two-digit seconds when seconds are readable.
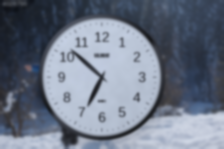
6,52
